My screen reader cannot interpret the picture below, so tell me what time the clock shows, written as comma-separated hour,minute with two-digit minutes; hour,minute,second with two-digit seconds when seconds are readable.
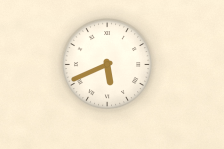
5,41
